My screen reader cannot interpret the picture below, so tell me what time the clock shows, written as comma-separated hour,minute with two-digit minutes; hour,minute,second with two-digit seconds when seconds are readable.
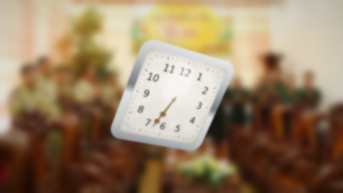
6,33
